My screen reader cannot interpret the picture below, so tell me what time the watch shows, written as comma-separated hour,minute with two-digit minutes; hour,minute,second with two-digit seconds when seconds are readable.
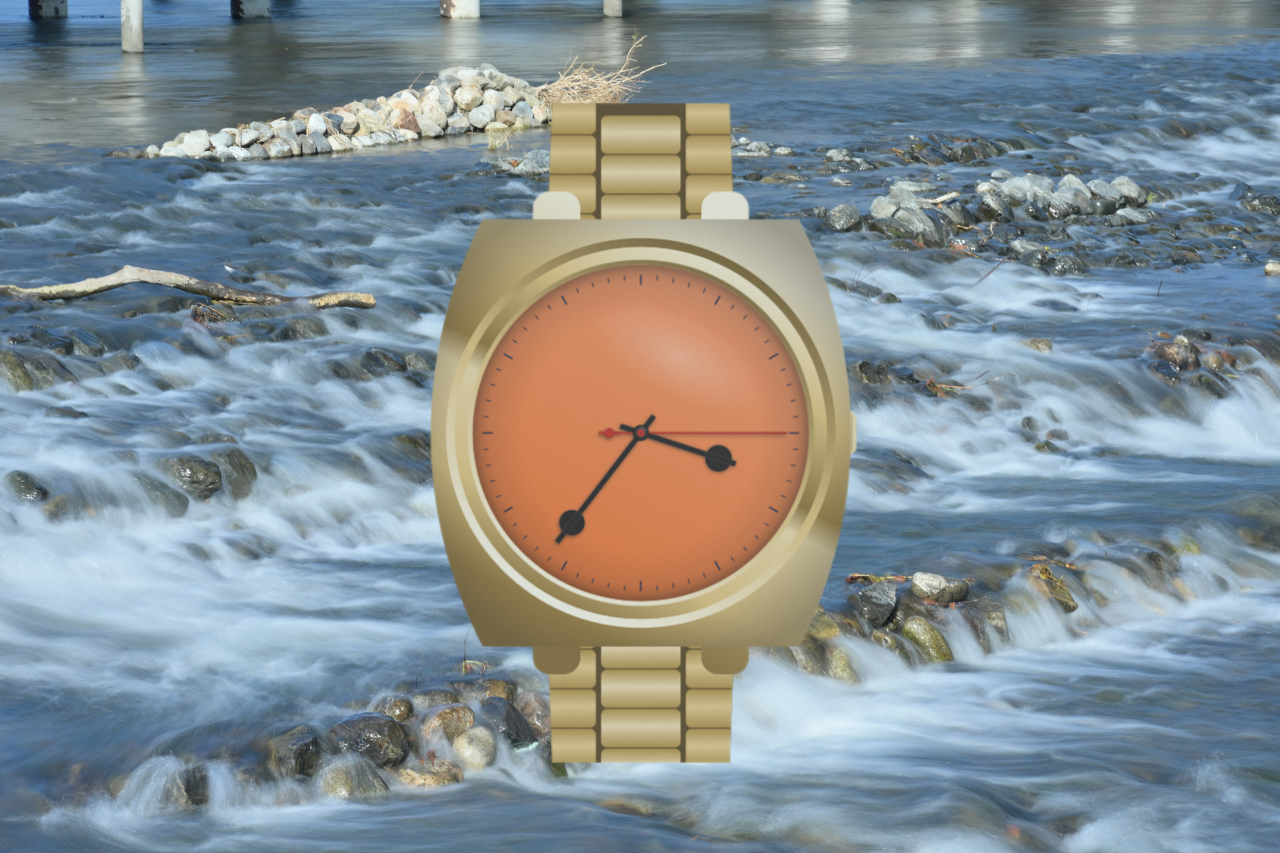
3,36,15
